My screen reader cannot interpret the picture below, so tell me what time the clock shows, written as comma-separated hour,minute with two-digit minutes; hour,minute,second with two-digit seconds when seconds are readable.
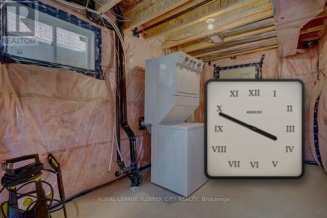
3,49
